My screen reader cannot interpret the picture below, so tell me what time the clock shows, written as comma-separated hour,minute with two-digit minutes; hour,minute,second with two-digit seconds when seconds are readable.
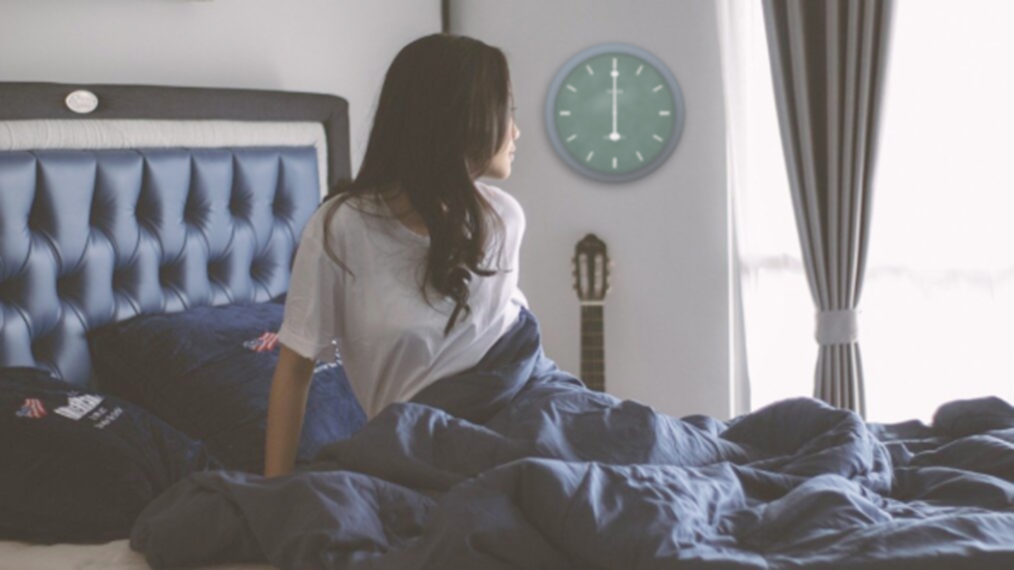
6,00
